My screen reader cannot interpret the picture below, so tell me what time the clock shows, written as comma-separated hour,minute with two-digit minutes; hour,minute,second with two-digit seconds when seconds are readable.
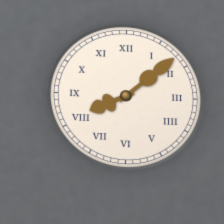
8,08
